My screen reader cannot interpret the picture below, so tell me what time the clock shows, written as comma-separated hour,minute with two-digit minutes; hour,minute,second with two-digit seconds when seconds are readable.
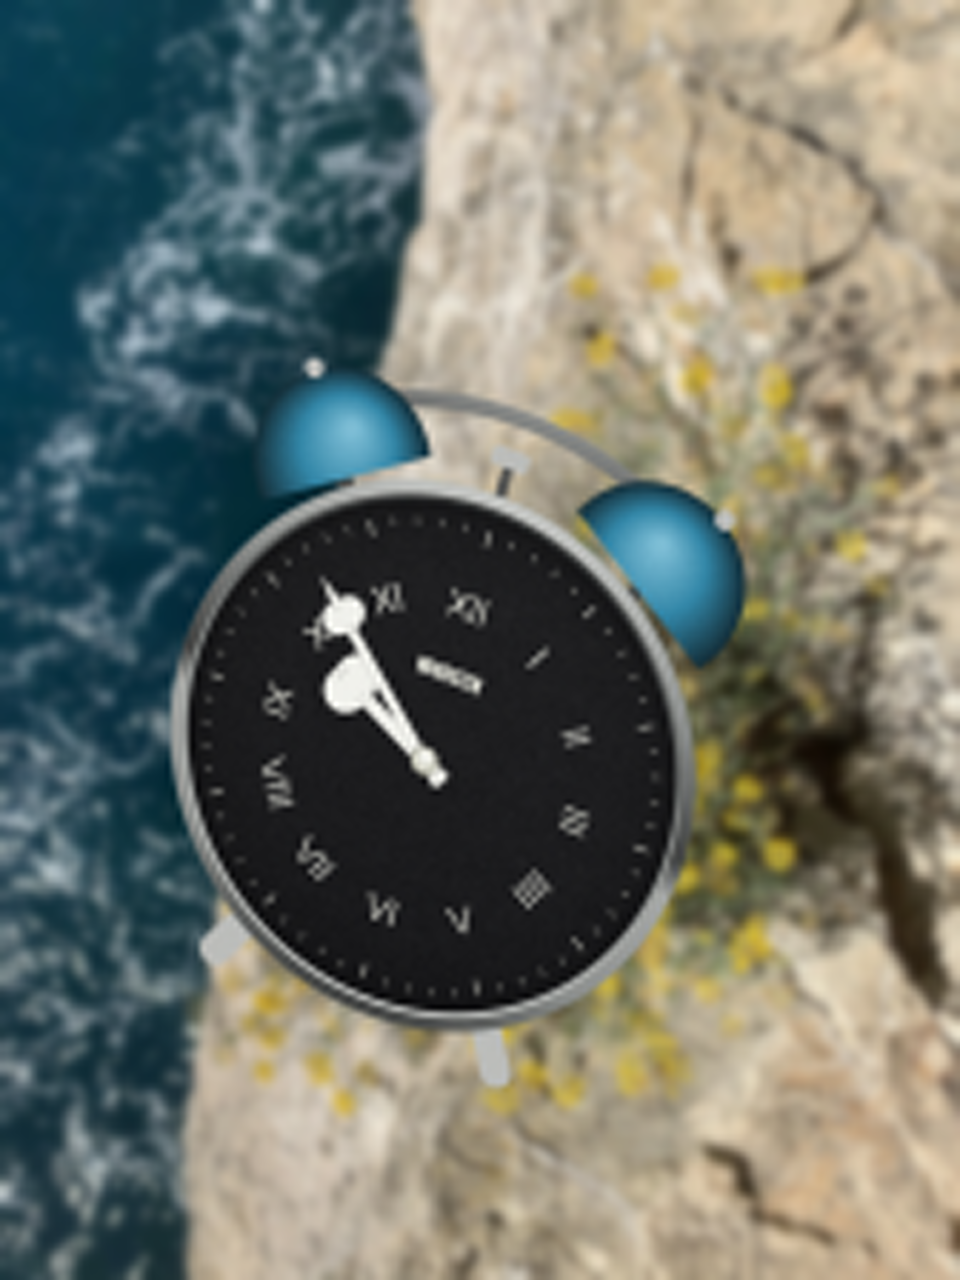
9,52
